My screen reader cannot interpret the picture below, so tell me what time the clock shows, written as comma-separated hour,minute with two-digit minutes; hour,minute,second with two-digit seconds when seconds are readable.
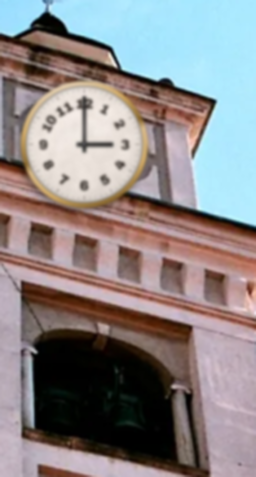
3,00
